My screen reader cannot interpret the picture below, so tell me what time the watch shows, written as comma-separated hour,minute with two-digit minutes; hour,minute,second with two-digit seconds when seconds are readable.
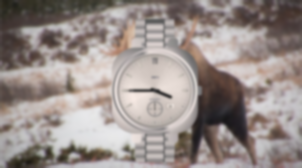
3,45
